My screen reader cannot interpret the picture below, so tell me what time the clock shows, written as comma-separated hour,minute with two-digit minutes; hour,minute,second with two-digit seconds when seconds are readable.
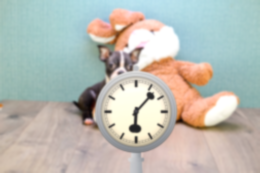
6,07
